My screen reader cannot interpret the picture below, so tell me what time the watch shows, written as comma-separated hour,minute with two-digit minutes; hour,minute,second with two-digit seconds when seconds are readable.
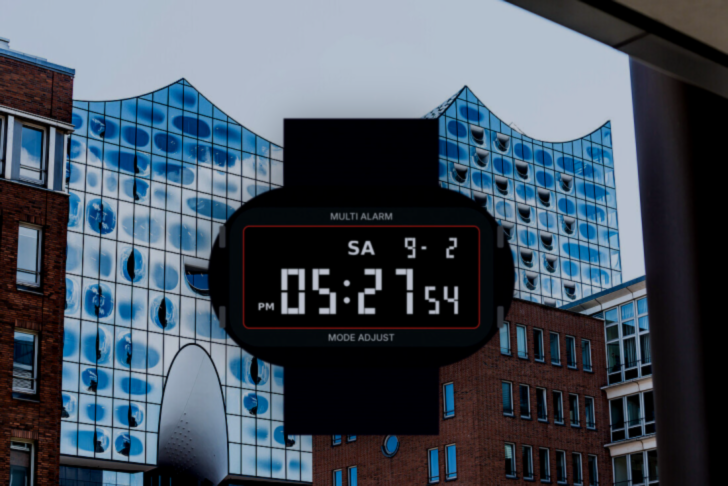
5,27,54
